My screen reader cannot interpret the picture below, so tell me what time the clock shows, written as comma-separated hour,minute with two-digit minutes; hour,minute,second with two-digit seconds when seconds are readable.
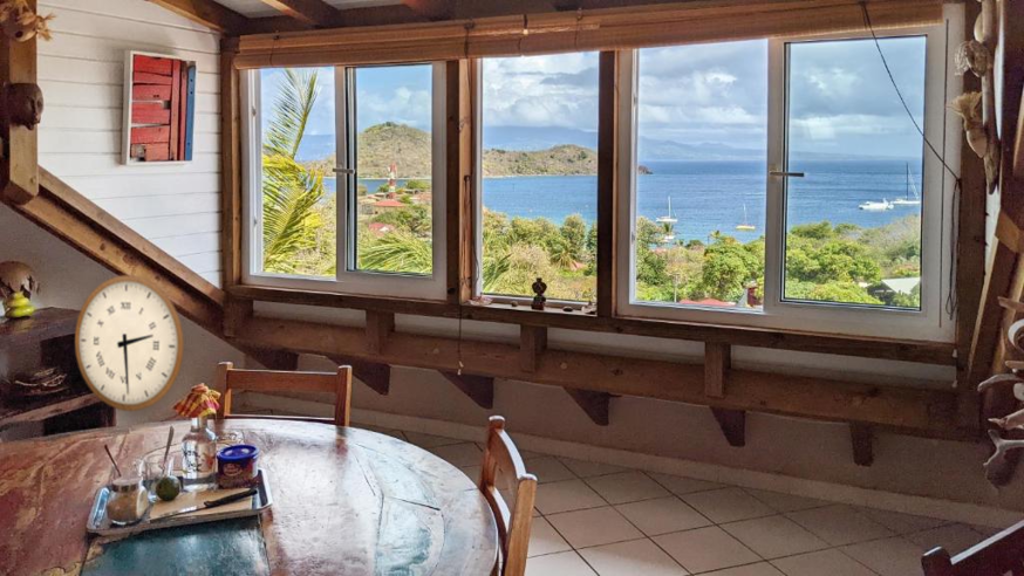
2,29
